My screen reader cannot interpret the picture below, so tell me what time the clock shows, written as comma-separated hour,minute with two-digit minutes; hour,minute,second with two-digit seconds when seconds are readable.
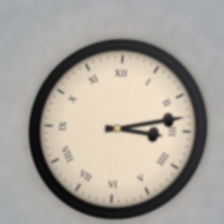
3,13
